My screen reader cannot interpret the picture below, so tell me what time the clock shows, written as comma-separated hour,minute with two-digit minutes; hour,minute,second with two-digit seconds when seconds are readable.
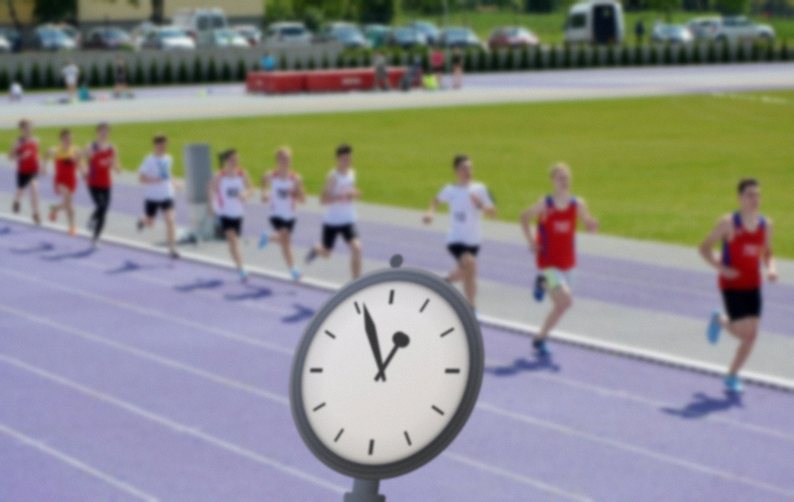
12,56
